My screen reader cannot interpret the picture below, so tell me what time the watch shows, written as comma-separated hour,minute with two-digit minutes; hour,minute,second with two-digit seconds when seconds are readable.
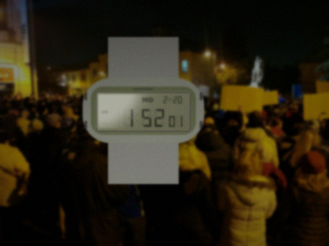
1,52,01
